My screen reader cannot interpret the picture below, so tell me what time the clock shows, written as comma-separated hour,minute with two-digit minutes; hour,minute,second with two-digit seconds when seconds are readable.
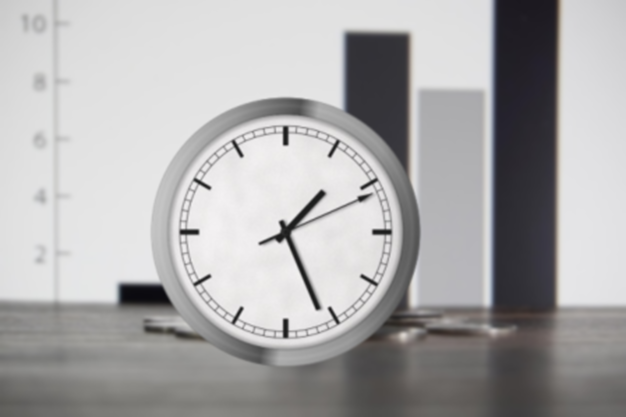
1,26,11
